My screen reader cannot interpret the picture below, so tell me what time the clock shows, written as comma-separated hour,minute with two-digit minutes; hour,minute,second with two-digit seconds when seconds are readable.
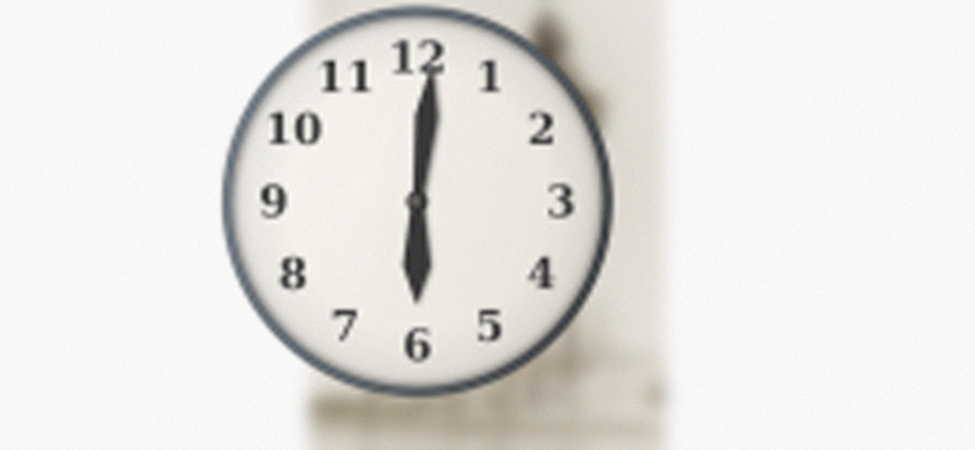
6,01
